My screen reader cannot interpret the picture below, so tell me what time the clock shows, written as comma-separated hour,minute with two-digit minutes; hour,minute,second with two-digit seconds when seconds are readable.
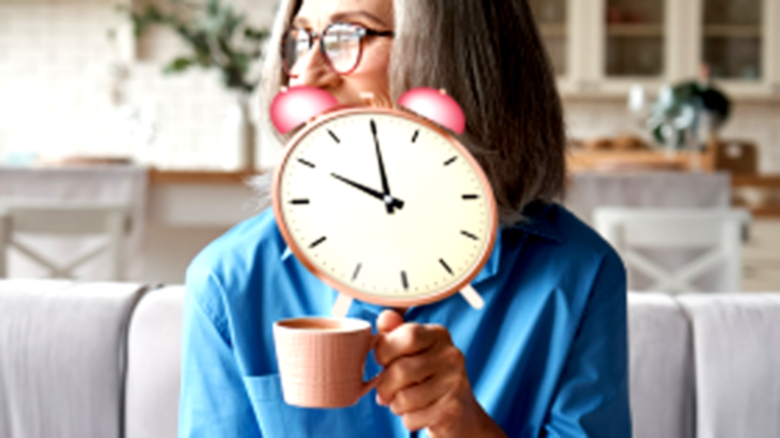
10,00
